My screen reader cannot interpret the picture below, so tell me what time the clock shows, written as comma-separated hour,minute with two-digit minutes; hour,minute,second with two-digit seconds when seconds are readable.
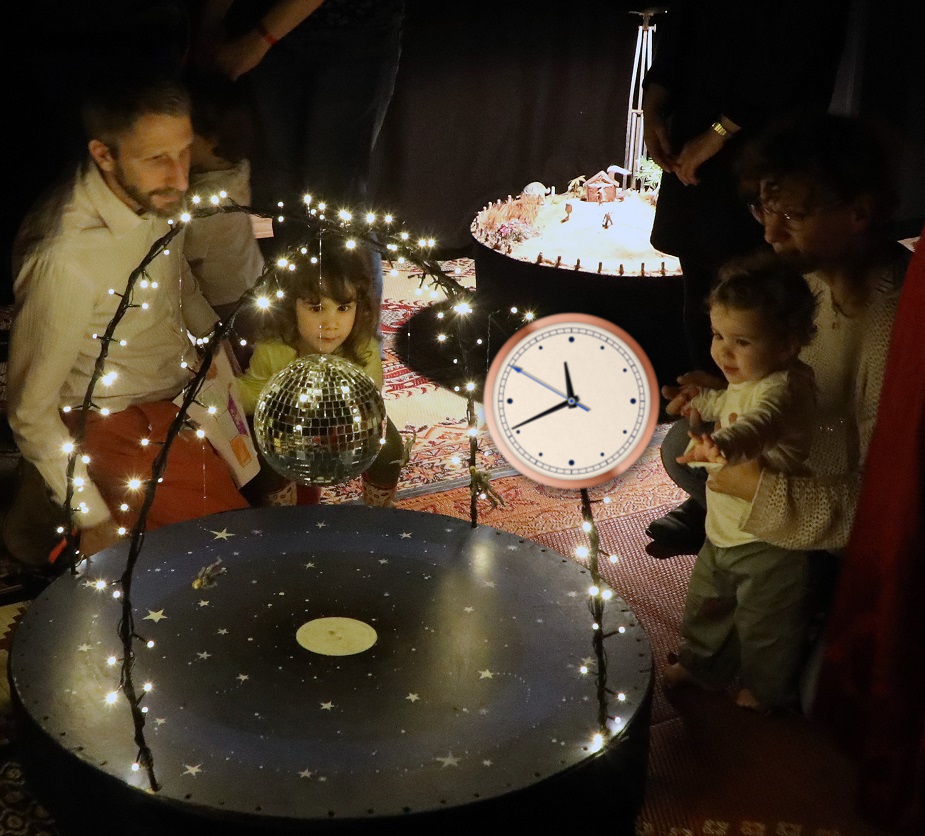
11,40,50
